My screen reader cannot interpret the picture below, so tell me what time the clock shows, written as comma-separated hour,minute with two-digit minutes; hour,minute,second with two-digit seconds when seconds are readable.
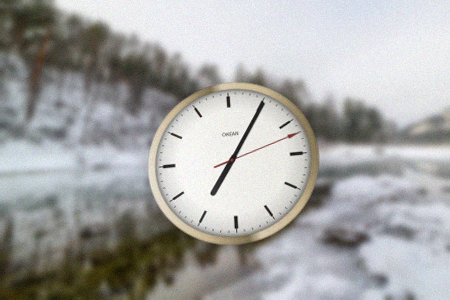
7,05,12
